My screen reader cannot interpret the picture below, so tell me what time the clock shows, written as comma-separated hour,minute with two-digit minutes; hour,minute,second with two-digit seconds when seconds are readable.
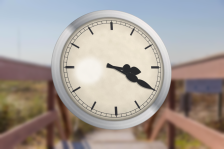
3,20
